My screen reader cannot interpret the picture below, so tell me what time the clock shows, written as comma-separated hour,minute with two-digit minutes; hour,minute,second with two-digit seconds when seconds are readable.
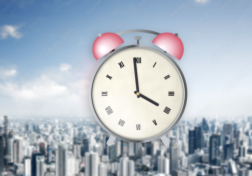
3,59
